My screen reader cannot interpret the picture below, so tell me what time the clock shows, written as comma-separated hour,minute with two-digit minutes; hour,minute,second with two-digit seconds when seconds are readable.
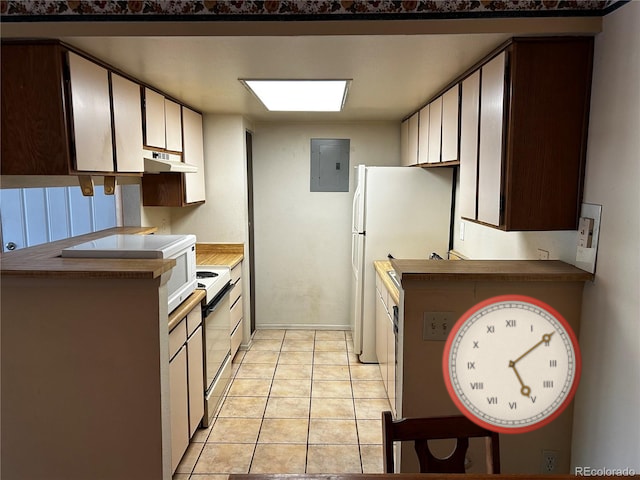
5,09
